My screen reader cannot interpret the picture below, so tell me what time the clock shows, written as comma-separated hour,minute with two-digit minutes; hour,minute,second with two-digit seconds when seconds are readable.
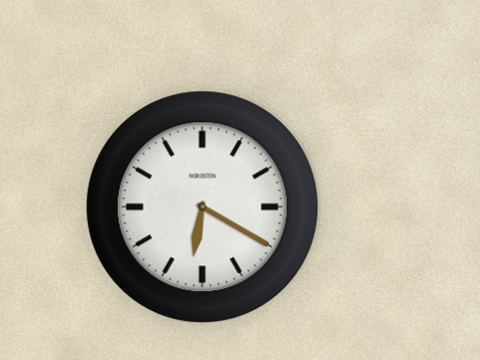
6,20
